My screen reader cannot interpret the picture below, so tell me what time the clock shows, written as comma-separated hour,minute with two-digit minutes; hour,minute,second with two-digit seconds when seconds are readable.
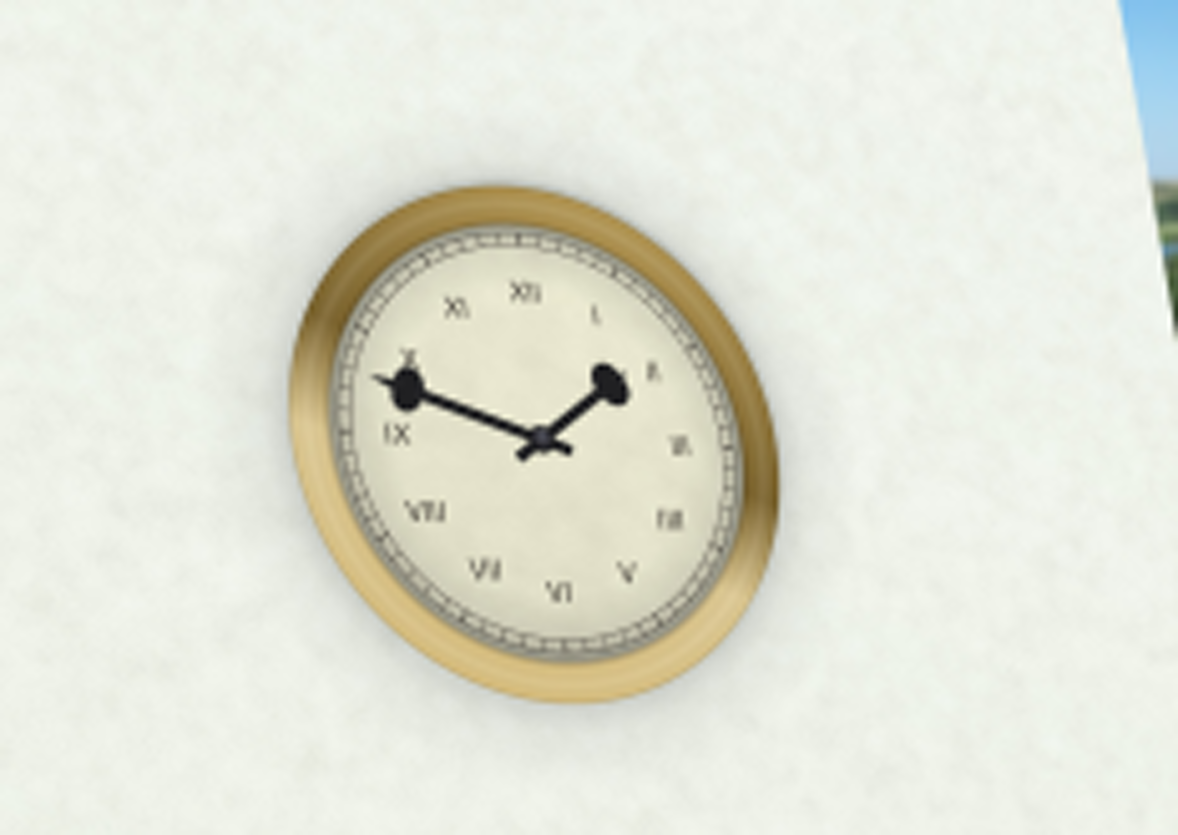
1,48
